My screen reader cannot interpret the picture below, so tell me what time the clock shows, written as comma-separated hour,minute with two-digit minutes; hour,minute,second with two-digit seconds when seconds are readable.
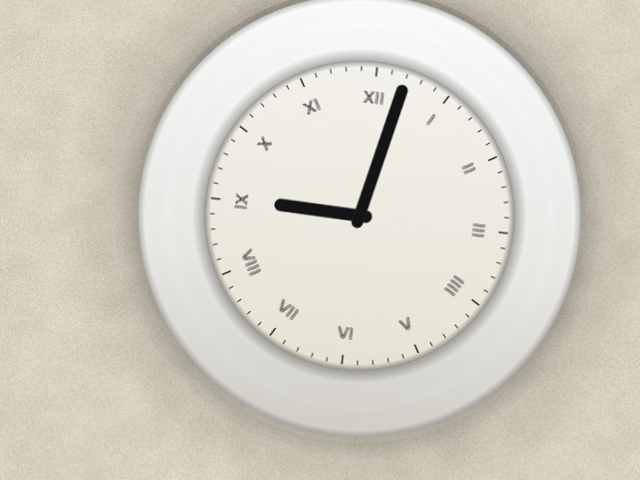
9,02
